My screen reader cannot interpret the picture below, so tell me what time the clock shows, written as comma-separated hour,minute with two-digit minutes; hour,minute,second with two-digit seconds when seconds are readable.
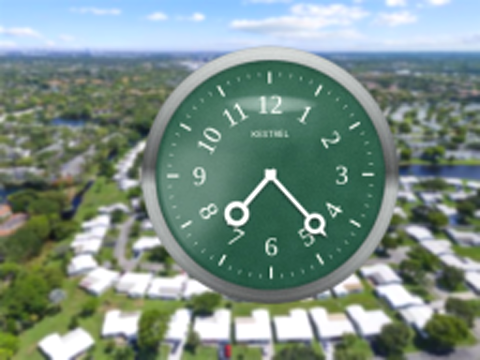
7,23
